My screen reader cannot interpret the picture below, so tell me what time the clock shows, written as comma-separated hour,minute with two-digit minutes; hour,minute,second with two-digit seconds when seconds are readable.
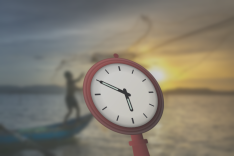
5,50
